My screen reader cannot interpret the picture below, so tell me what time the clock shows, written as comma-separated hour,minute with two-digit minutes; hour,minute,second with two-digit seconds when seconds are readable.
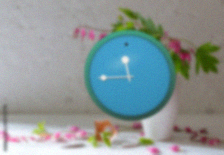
11,45
